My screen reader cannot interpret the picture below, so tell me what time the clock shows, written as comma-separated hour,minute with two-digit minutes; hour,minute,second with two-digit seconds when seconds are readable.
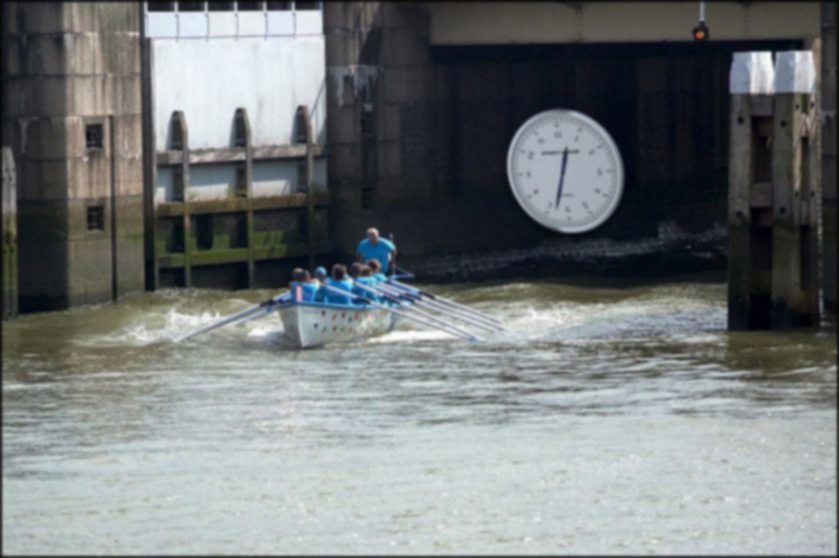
12,33
